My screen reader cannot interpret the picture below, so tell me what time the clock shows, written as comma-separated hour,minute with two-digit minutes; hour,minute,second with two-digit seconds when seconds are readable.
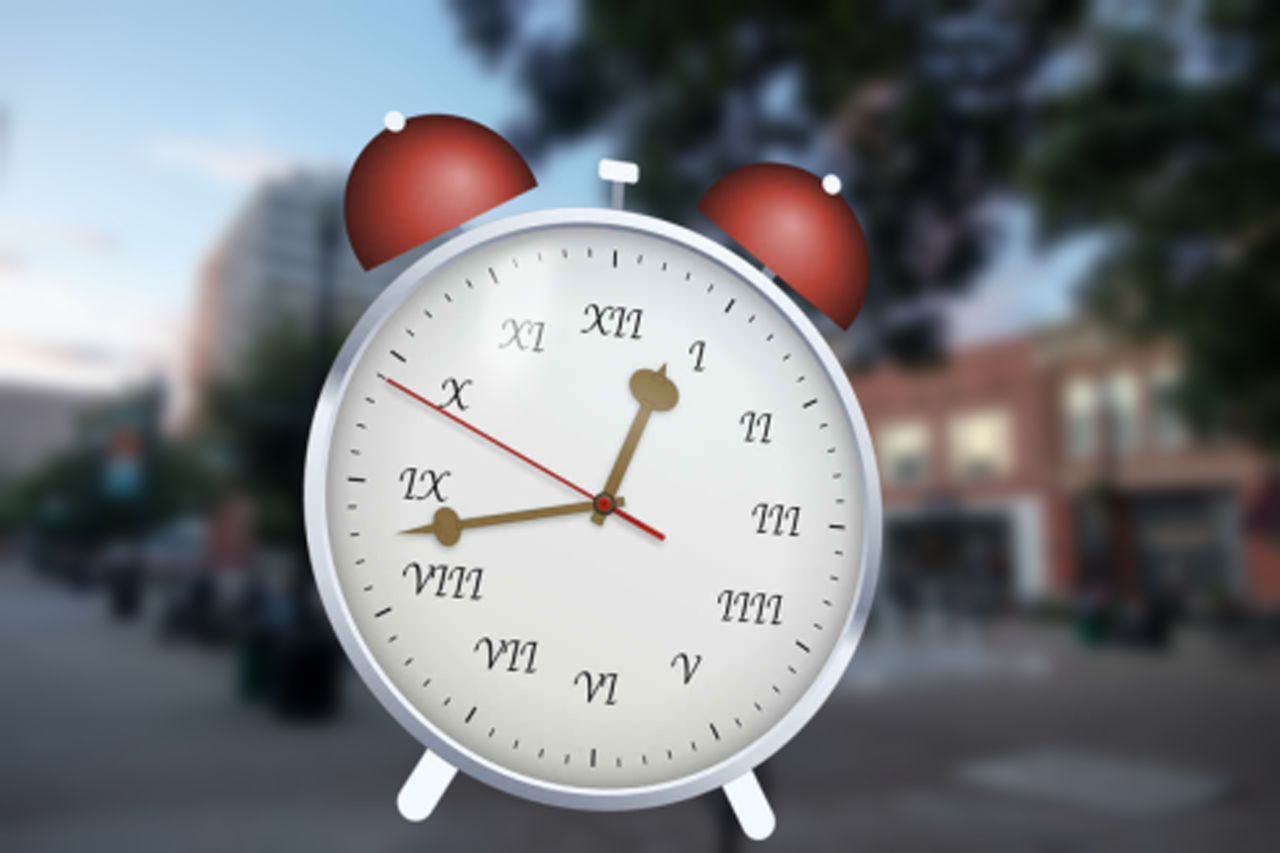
12,42,49
